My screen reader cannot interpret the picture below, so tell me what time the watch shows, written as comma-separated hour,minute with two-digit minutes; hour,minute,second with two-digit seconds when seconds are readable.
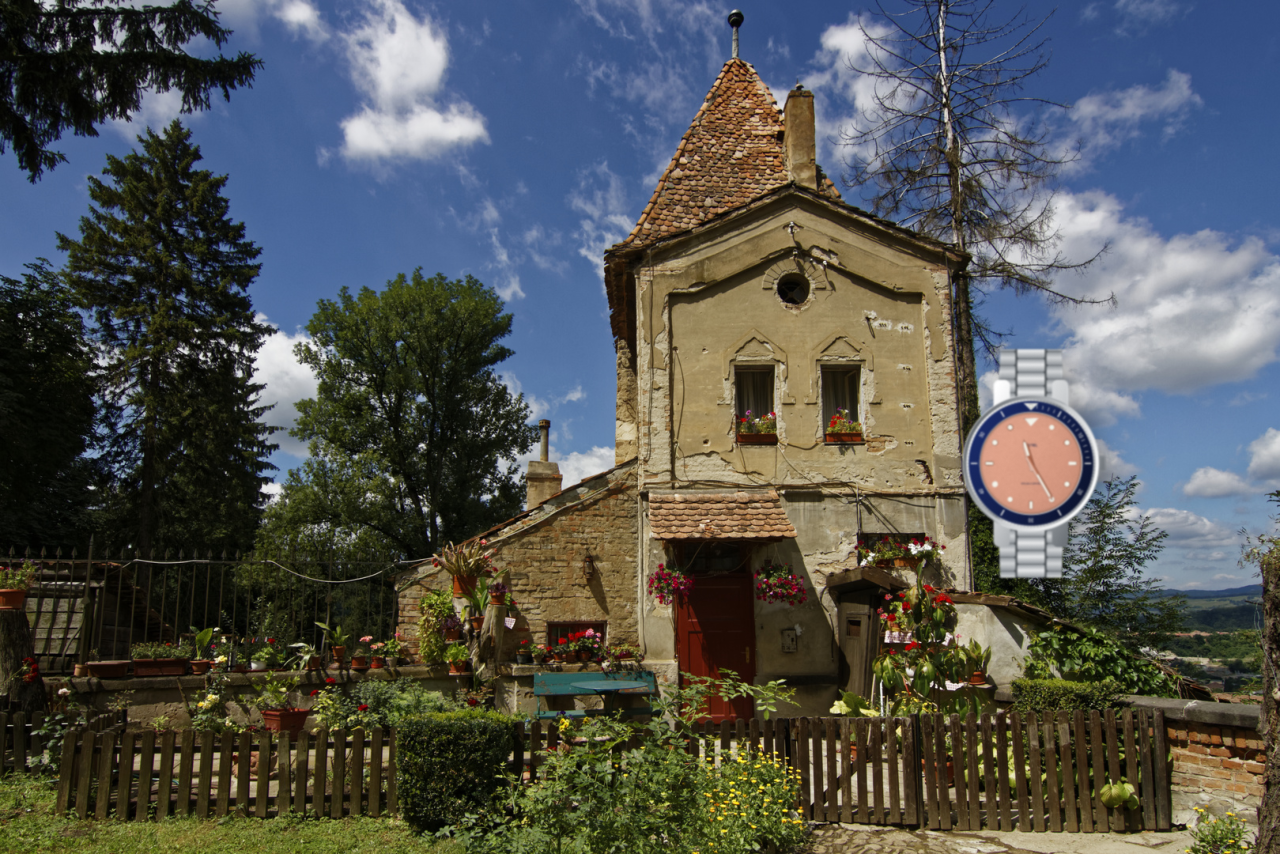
11,25
